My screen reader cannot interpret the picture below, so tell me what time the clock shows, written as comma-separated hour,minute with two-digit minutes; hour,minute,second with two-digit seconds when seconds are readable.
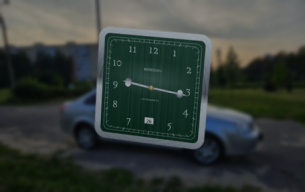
9,16
